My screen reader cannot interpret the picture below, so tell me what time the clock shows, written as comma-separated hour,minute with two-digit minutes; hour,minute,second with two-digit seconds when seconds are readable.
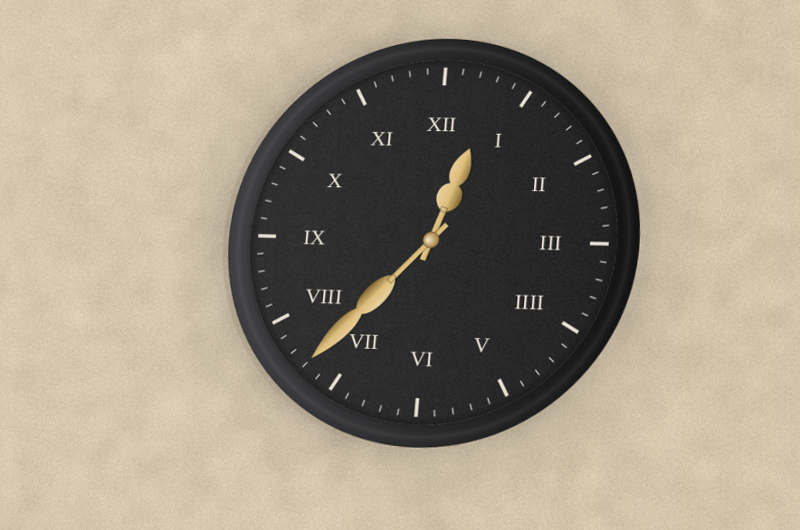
12,37
